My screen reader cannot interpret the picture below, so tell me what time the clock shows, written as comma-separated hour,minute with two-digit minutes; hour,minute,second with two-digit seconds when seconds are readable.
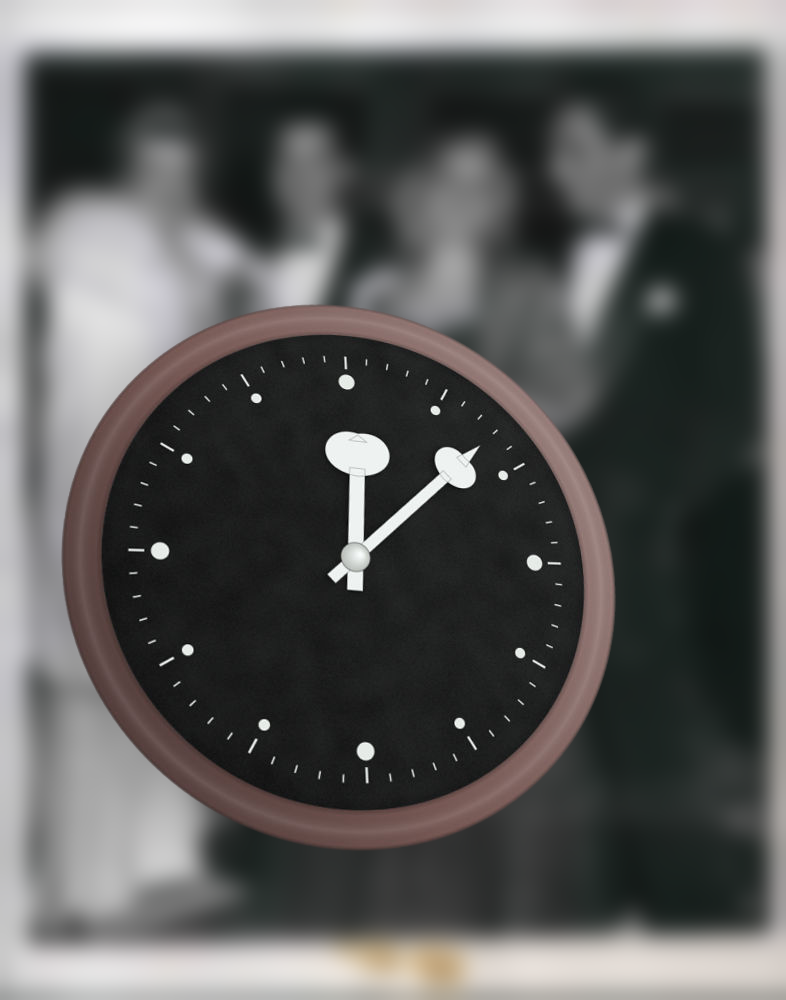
12,08
